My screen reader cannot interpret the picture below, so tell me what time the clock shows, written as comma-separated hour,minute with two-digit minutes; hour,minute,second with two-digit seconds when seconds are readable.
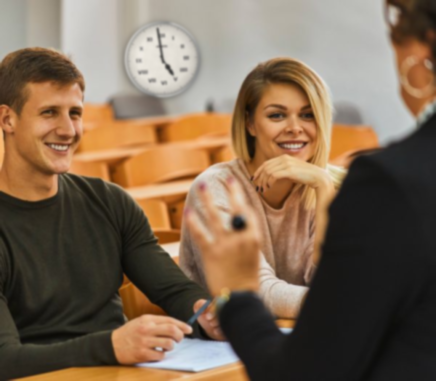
4,59
